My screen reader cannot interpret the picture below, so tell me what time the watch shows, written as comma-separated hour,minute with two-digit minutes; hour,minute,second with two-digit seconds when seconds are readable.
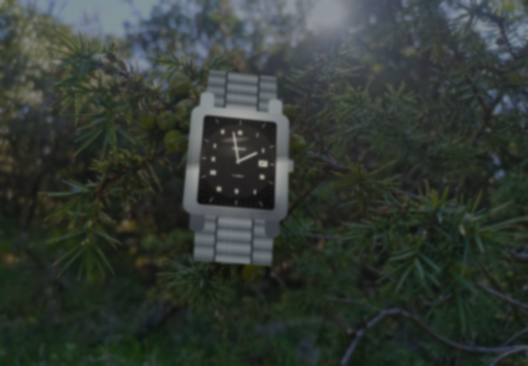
1,58
